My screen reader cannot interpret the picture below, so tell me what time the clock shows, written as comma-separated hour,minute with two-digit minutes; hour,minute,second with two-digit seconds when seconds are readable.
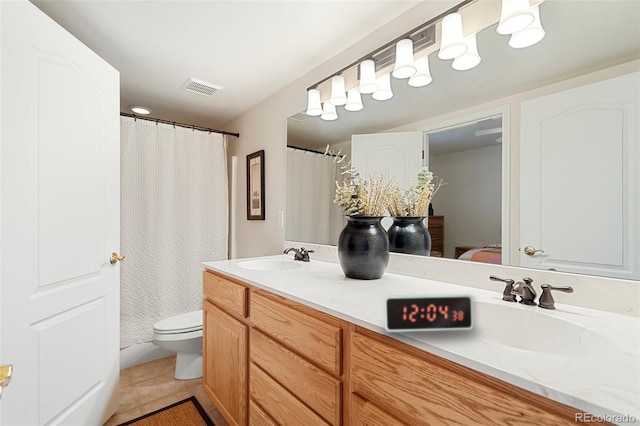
12,04
